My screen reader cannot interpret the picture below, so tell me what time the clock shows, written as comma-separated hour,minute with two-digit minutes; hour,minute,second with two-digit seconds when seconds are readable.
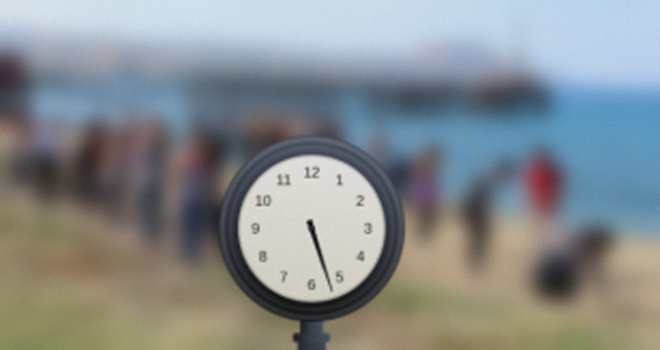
5,27
